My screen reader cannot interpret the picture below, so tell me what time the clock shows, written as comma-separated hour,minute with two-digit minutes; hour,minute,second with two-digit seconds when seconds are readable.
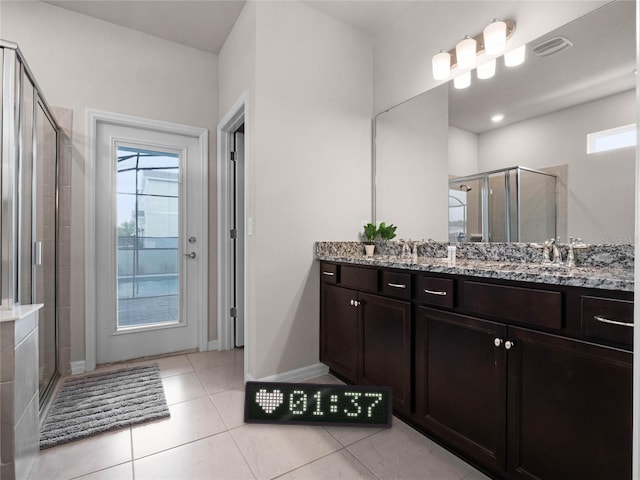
1,37
